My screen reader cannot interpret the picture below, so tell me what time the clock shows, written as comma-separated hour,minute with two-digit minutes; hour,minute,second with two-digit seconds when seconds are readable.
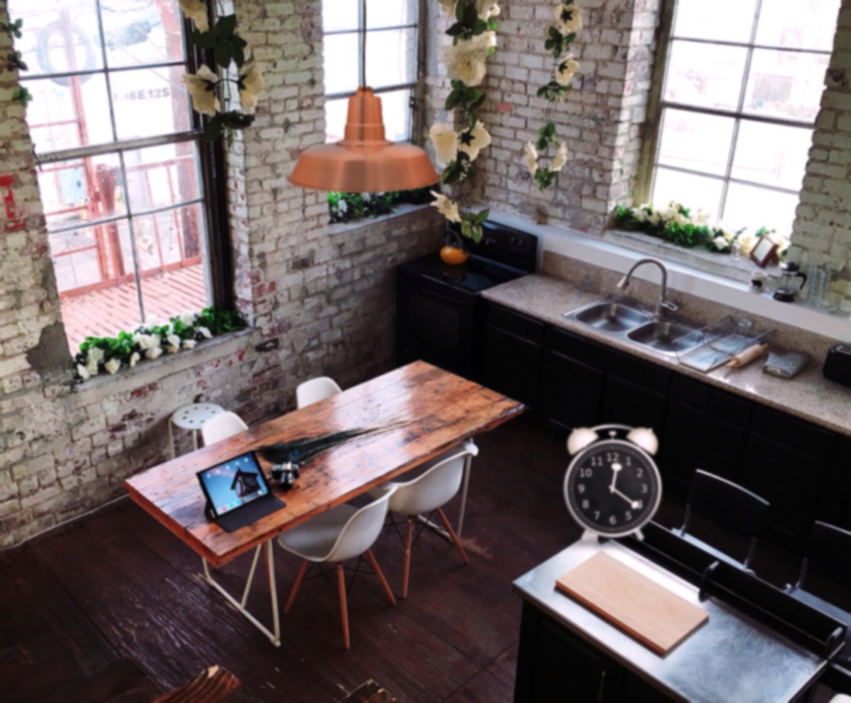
12,21
